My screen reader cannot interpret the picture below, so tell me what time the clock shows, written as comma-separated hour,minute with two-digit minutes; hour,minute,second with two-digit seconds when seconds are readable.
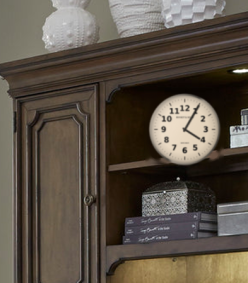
4,05
